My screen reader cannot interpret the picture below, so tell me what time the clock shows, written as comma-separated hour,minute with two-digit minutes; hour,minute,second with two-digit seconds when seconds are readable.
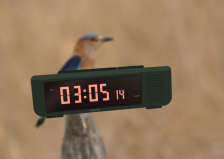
3,05,14
